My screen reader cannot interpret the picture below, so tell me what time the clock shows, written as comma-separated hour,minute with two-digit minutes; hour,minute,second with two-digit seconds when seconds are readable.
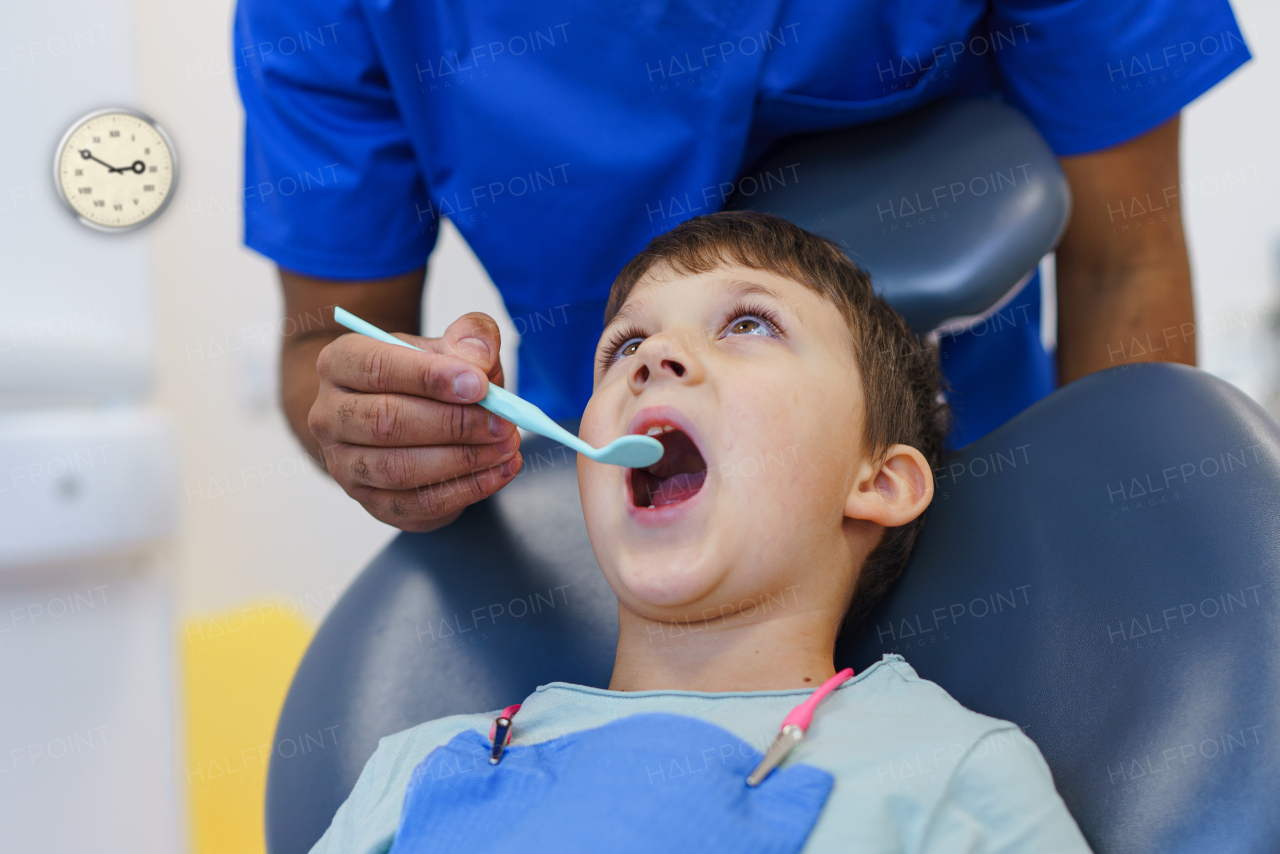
2,50
